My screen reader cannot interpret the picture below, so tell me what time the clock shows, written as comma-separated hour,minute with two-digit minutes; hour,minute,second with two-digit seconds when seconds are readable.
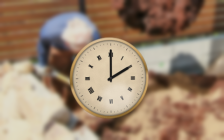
2,00
